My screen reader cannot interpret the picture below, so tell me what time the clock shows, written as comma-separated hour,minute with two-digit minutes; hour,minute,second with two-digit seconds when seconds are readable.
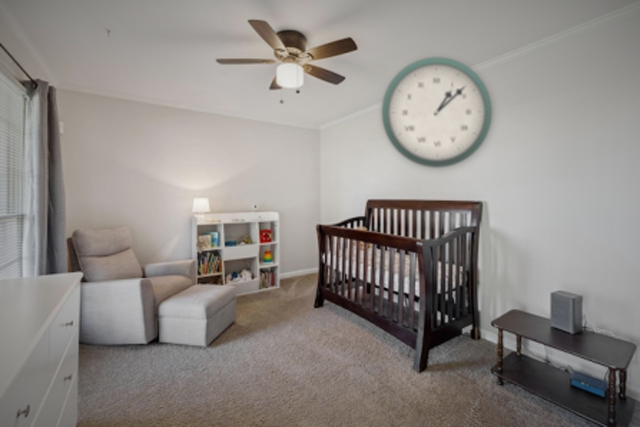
1,08
